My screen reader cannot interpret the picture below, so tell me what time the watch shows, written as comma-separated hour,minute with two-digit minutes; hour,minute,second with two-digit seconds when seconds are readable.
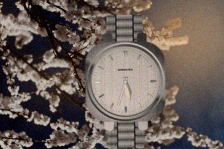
5,33
